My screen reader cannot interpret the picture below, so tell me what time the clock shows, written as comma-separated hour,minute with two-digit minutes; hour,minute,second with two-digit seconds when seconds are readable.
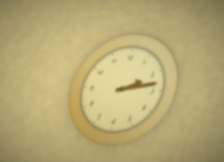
2,13
